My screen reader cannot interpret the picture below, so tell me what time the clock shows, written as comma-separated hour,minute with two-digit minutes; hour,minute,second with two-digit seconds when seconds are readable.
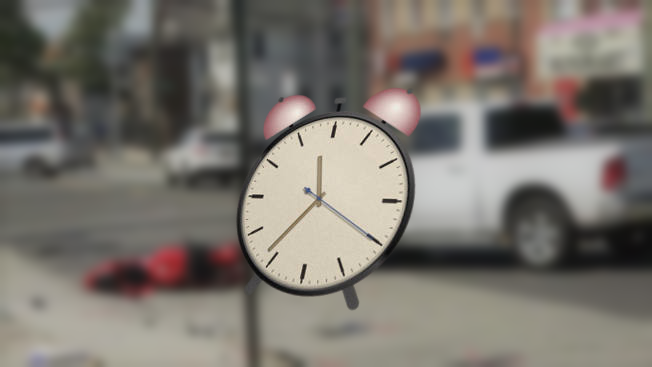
11,36,20
